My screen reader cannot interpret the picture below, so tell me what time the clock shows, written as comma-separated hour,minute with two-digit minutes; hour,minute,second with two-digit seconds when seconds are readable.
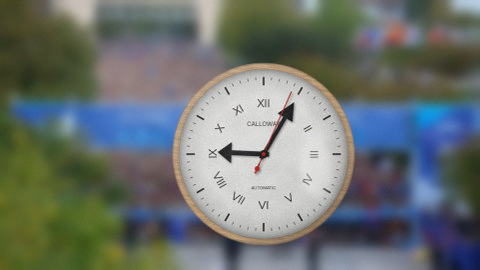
9,05,04
